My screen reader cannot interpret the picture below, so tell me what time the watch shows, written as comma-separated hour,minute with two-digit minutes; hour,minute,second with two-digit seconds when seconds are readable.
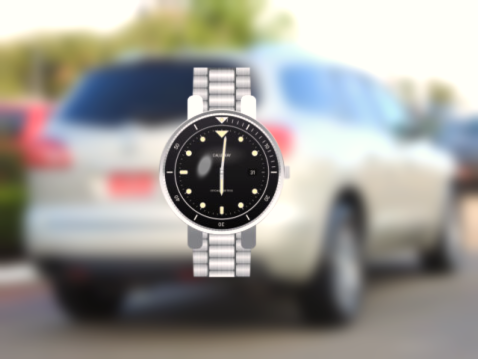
6,01
